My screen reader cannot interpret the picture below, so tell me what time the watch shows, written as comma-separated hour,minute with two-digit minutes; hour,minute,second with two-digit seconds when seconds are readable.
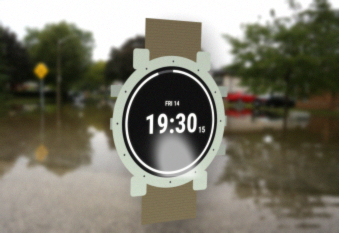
19,30
